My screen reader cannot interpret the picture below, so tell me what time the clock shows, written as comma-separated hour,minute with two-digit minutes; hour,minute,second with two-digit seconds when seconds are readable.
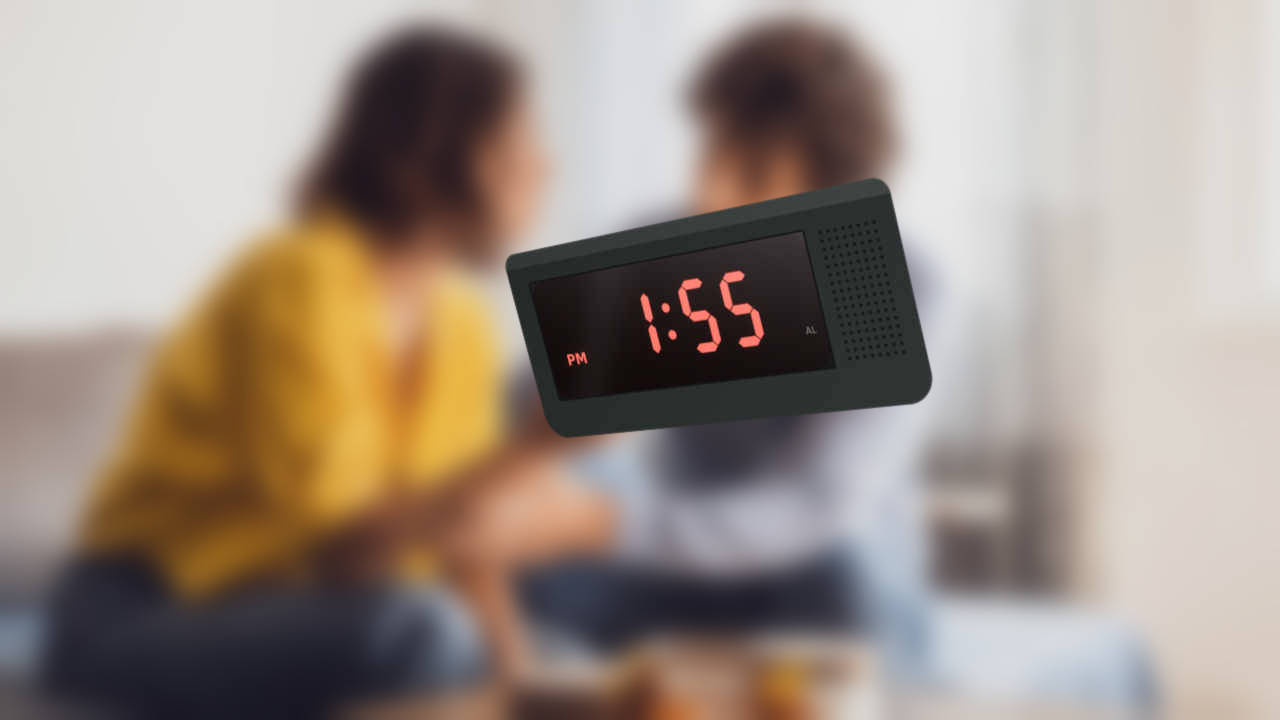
1,55
